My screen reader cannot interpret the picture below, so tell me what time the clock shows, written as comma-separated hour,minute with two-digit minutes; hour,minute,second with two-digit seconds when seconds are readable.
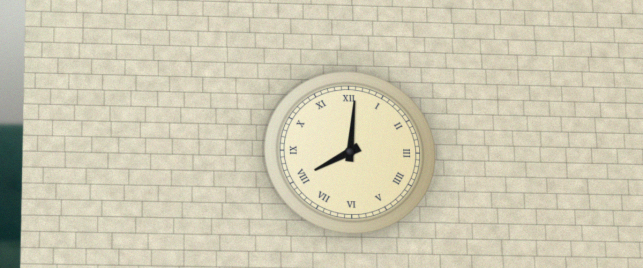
8,01
